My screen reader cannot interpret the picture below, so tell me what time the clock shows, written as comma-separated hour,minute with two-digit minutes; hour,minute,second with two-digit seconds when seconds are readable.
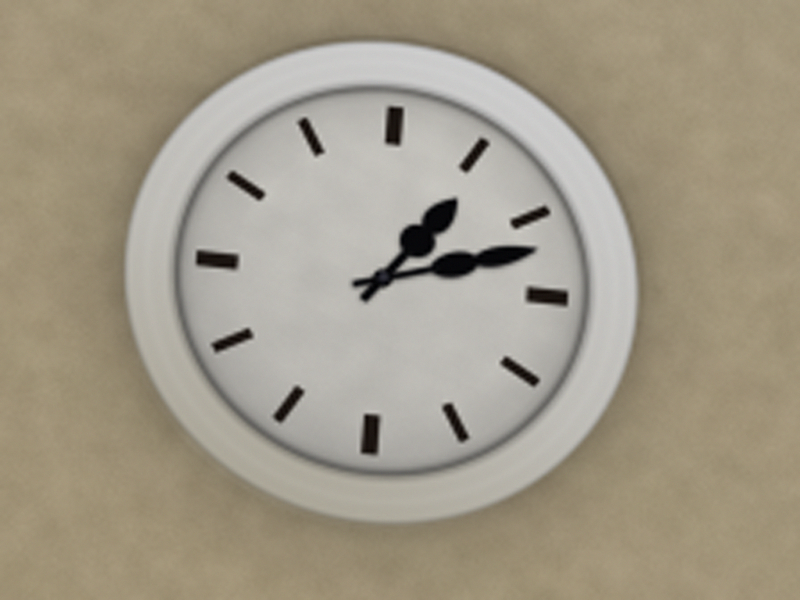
1,12
